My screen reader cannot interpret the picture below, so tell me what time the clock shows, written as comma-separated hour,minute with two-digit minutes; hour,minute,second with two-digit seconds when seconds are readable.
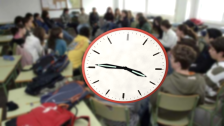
3,46
